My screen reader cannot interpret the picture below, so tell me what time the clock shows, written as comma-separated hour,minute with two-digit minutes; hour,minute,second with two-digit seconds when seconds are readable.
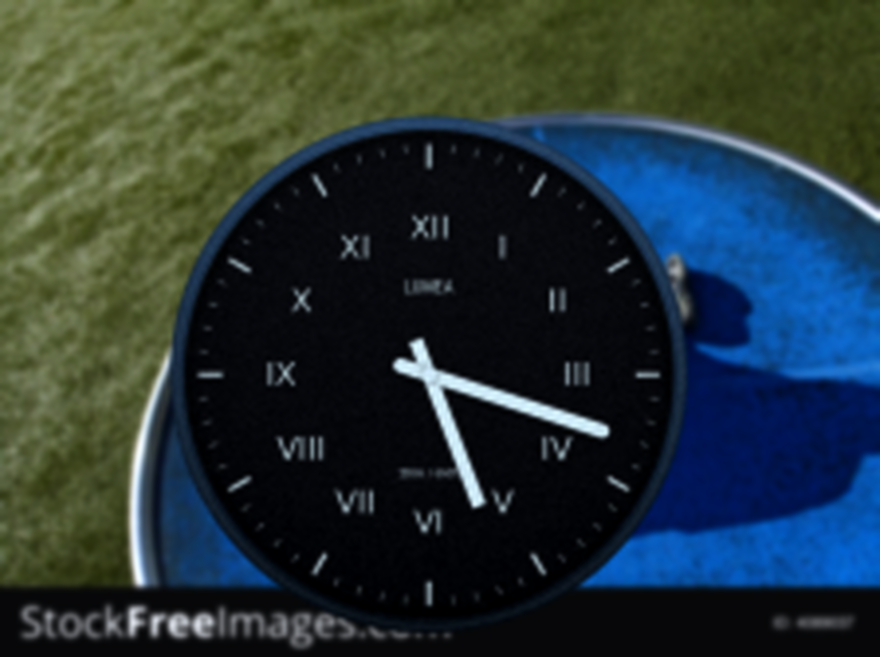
5,18
